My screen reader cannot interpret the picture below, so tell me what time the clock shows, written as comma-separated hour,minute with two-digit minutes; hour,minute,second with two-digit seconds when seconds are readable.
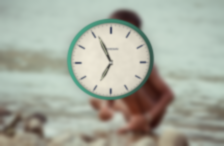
6,56
